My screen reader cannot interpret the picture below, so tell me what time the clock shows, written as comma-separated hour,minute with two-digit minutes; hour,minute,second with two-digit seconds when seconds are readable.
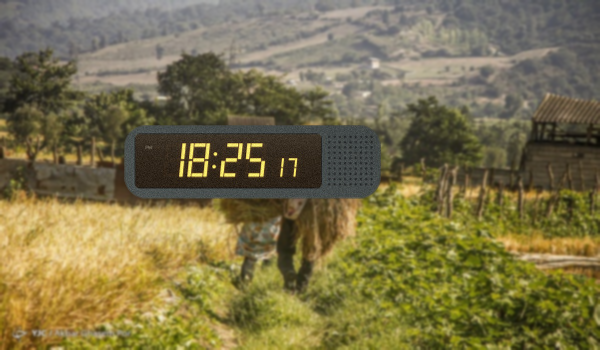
18,25,17
